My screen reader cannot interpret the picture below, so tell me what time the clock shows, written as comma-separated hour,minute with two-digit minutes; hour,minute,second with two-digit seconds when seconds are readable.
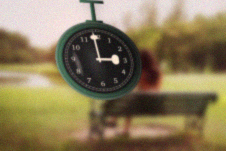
2,59
